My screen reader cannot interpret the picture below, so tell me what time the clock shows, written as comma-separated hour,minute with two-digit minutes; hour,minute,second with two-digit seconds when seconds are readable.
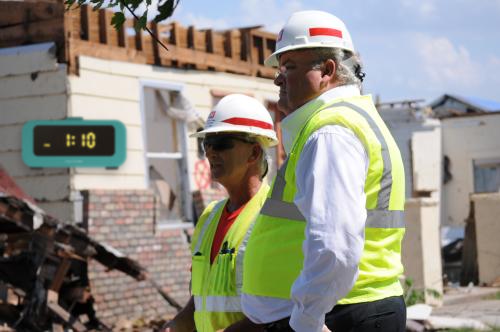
1,10
